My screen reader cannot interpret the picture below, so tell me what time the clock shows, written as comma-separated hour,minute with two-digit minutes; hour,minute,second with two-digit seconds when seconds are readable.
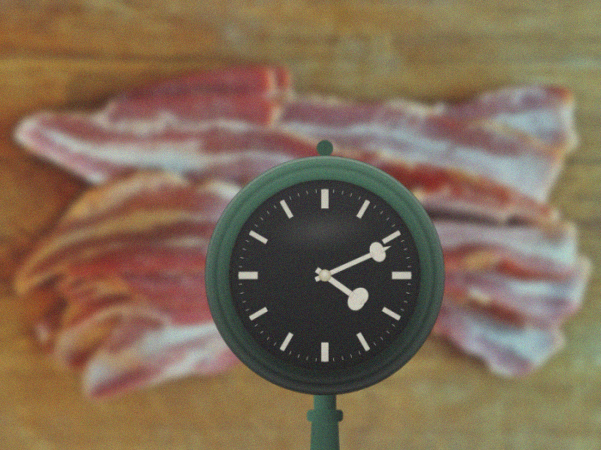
4,11
